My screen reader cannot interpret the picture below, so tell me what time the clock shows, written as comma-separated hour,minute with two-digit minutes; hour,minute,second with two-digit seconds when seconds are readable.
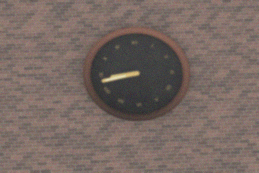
8,43
